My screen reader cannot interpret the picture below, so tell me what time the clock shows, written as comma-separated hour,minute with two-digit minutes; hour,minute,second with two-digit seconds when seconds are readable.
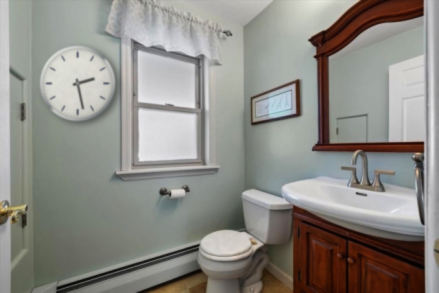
2,28
